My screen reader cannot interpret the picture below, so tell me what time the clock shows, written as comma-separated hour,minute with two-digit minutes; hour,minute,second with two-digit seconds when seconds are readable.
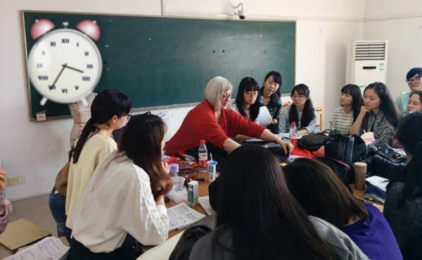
3,35
